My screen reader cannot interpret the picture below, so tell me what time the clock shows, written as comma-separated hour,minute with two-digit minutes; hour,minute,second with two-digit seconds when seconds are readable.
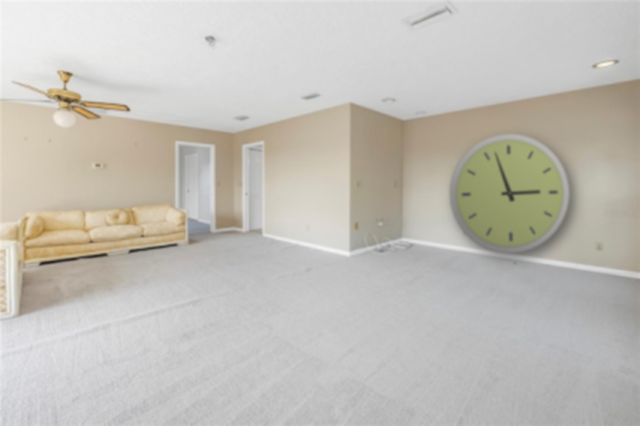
2,57
